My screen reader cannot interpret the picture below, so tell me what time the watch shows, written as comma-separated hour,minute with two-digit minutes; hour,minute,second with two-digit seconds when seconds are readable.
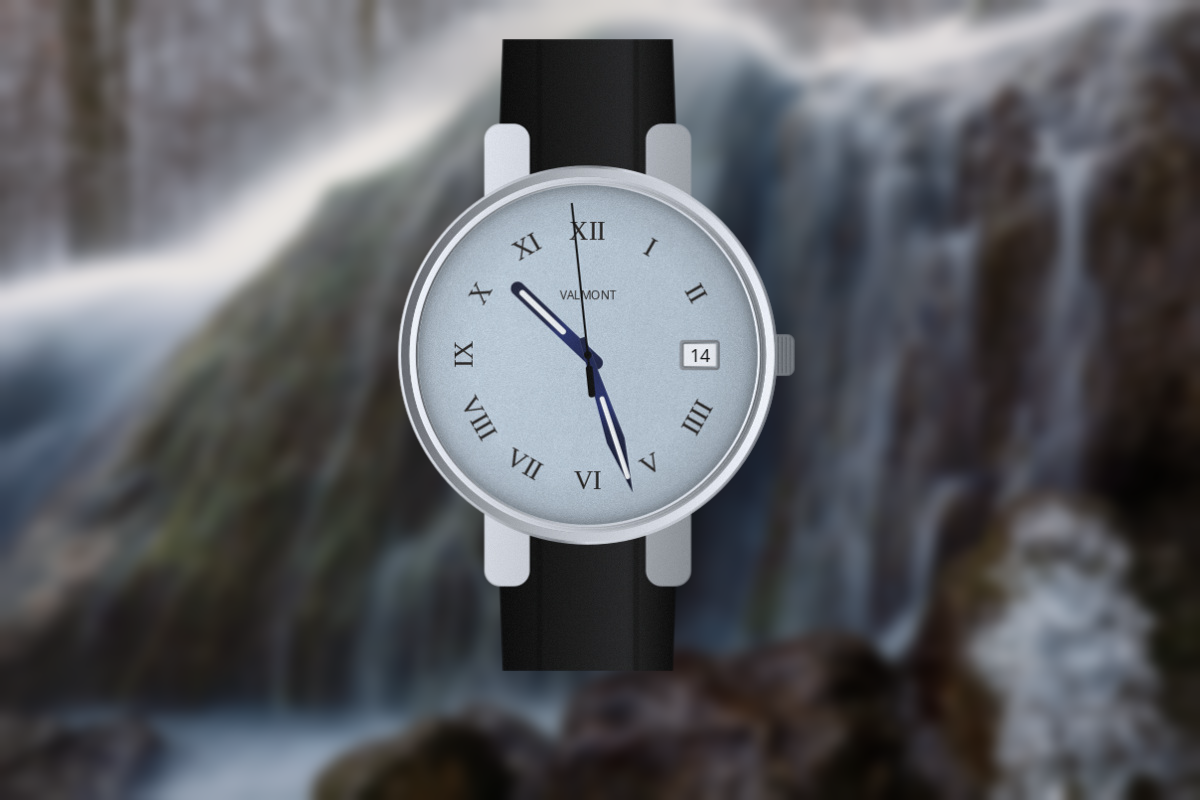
10,26,59
